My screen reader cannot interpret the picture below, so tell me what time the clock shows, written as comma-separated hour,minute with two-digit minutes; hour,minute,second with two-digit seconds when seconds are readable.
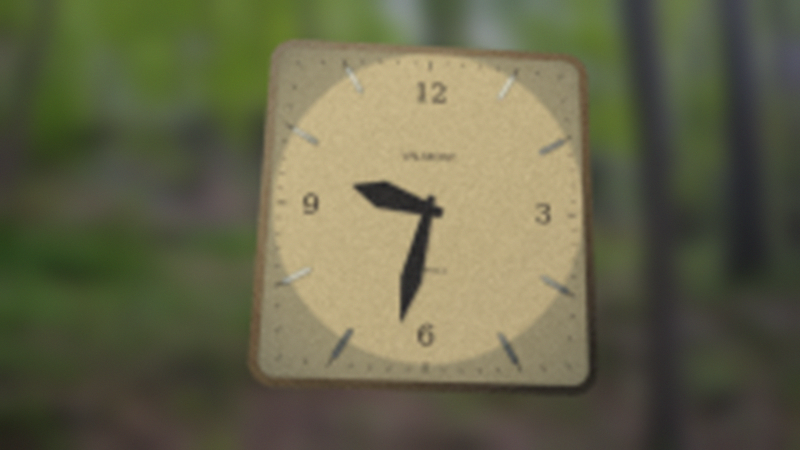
9,32
